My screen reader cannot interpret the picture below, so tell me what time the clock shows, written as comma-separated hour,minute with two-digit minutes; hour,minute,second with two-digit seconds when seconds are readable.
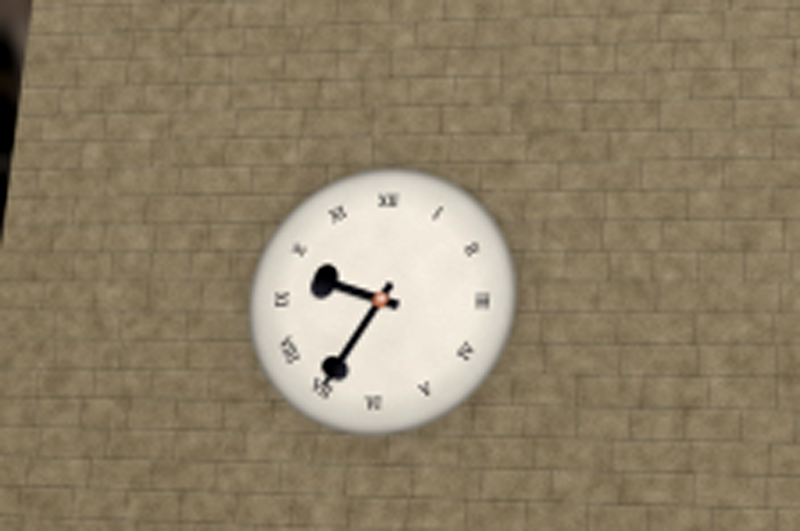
9,35
